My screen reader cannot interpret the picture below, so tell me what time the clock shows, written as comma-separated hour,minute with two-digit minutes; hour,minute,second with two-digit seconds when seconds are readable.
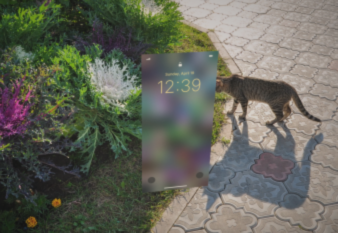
12,39
